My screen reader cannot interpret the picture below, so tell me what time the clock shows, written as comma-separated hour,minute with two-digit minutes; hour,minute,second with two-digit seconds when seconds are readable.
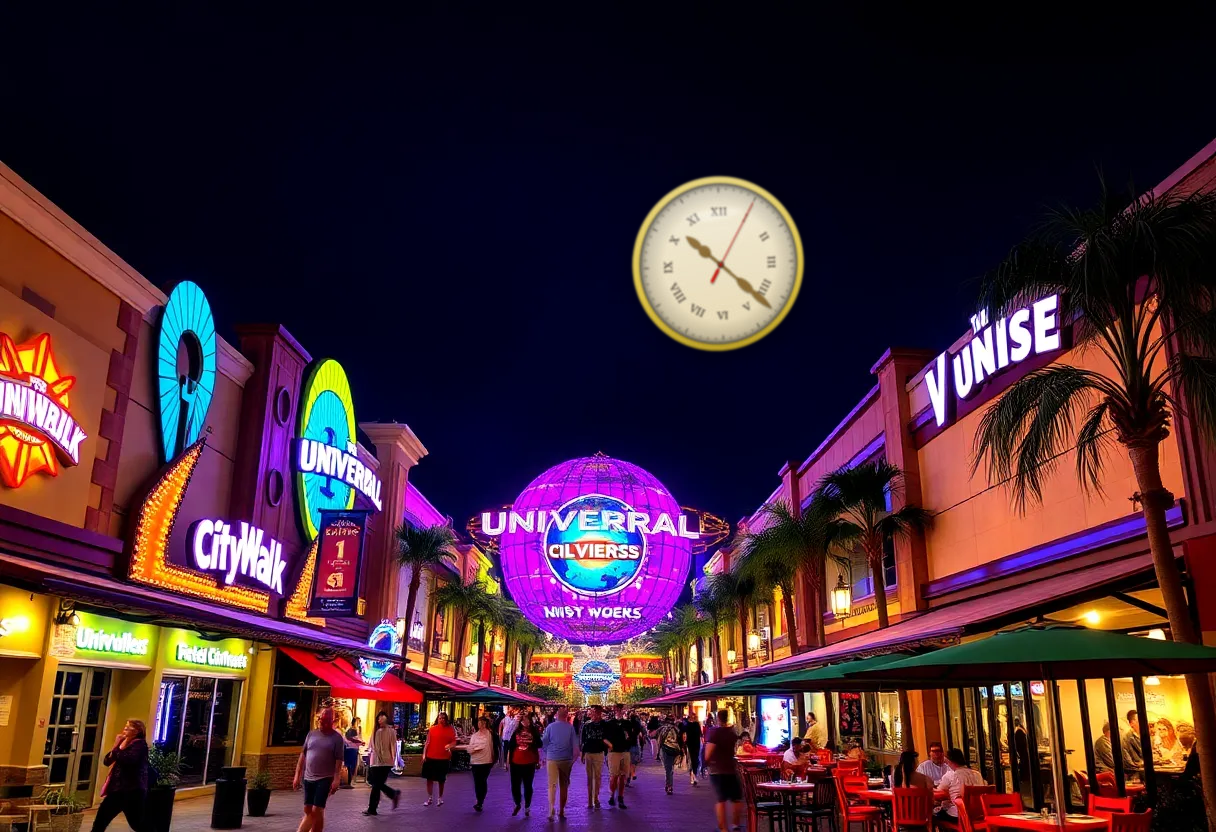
10,22,05
